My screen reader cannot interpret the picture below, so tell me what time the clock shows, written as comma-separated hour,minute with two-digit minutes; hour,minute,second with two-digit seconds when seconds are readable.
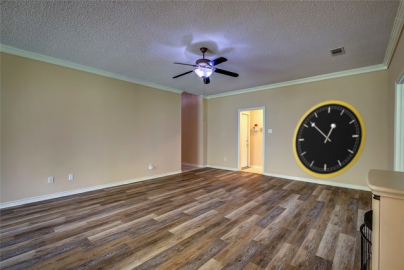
12,52
